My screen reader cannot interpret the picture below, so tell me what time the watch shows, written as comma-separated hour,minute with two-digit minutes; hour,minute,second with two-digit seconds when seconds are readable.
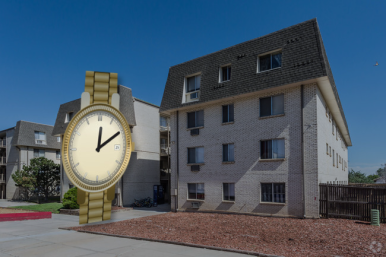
12,10
